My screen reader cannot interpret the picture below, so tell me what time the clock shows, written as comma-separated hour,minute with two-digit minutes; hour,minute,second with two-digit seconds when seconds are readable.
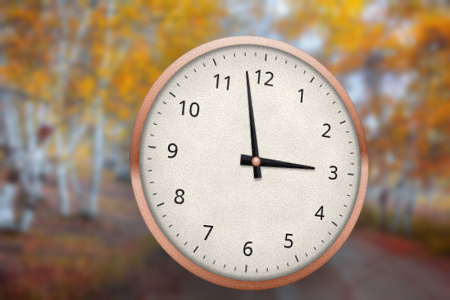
2,58
